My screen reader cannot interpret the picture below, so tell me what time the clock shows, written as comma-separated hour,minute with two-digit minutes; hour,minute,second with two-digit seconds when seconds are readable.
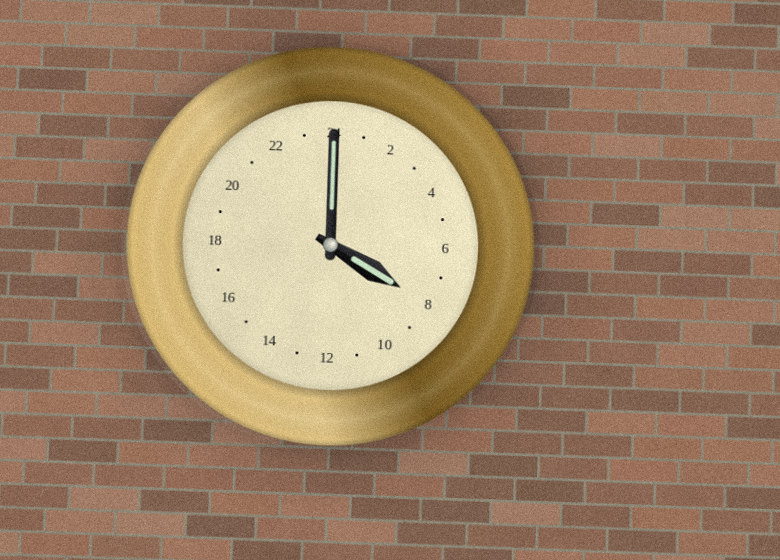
8,00
